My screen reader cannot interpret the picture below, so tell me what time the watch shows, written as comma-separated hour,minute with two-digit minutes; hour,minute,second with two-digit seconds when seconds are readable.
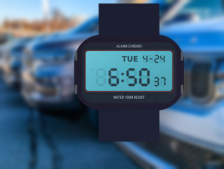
6,50,37
